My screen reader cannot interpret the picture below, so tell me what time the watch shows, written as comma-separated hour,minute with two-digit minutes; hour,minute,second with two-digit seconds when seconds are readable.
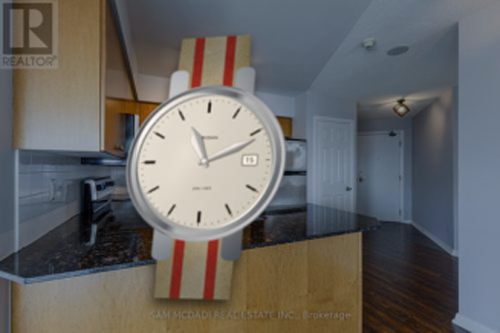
11,11
